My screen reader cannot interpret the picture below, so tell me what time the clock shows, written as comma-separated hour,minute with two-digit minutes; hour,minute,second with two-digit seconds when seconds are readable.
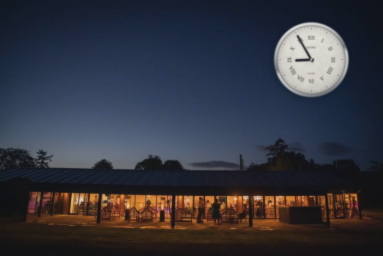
8,55
